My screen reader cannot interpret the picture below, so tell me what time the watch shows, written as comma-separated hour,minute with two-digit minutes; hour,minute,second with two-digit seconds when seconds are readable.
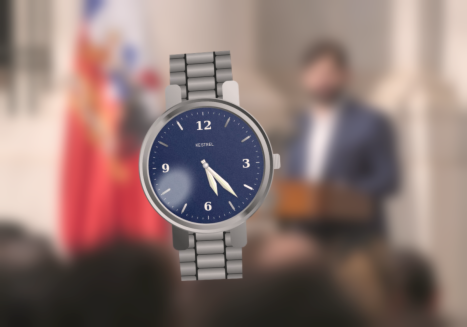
5,23
